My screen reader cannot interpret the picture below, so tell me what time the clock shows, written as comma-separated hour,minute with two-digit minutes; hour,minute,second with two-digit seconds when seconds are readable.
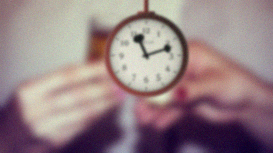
11,12
